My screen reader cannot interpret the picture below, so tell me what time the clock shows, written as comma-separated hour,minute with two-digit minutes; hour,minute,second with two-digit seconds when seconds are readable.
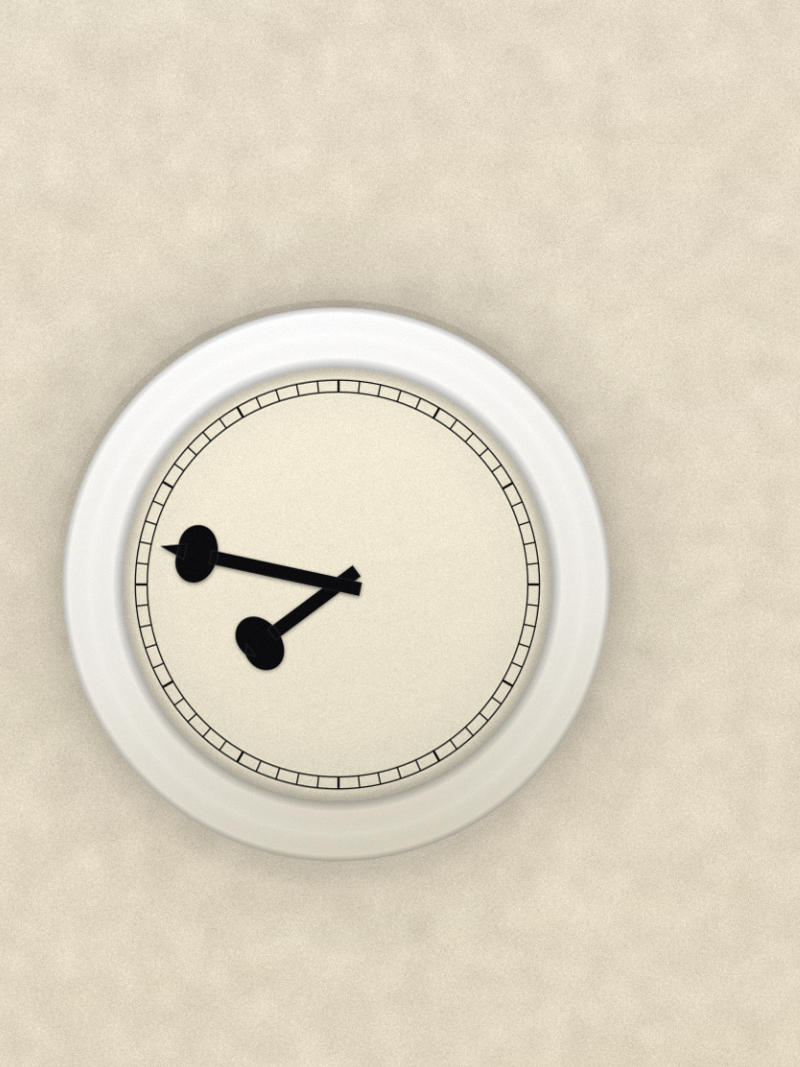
7,47
